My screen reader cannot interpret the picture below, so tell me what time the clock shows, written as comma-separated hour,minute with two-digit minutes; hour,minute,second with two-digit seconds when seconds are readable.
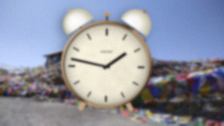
1,47
